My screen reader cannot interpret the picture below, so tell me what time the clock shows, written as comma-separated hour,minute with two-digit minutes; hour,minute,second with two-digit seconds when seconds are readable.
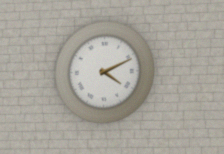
4,11
